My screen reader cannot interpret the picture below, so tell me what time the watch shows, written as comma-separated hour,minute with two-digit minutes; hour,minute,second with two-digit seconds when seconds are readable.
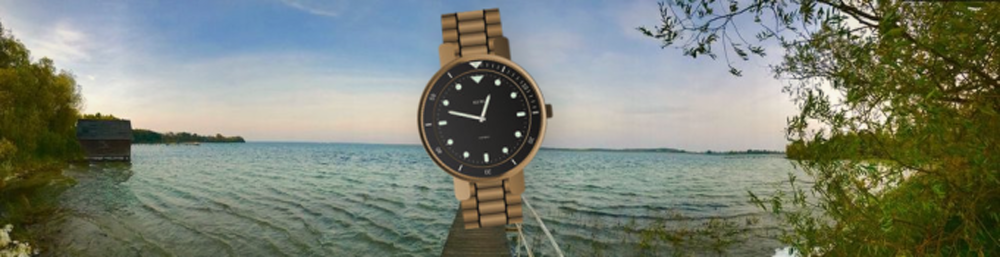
12,48
